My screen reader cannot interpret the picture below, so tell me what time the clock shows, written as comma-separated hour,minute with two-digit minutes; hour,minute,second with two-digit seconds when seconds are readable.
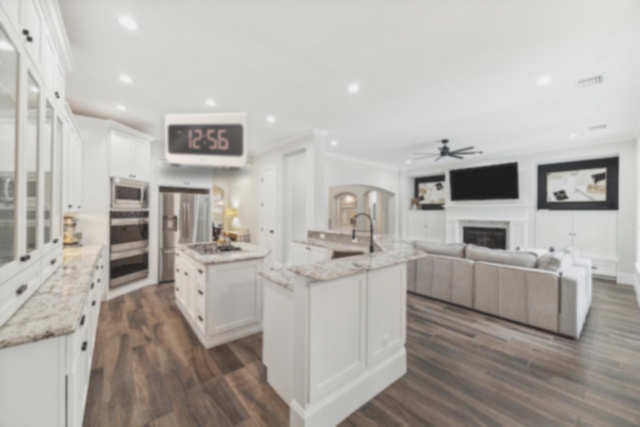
12,56
